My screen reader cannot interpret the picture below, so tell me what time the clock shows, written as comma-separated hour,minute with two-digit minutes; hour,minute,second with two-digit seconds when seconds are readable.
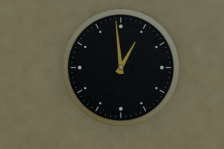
12,59
